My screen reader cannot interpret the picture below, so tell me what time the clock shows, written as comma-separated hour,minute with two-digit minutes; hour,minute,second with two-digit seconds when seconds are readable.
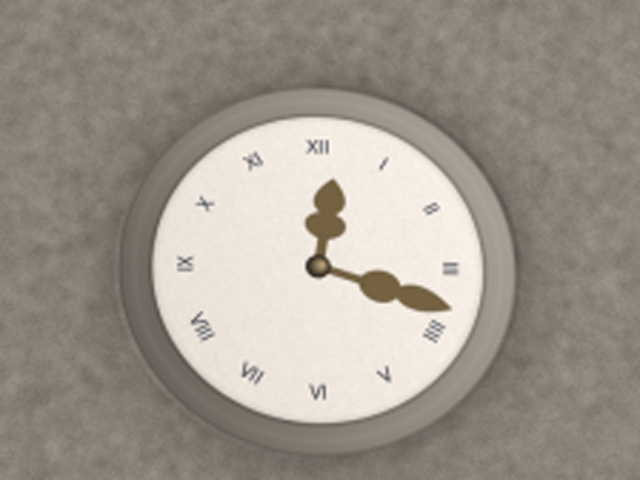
12,18
